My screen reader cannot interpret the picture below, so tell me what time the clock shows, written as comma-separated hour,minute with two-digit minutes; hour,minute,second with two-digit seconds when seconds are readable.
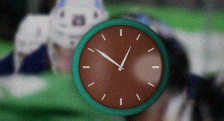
12,51
